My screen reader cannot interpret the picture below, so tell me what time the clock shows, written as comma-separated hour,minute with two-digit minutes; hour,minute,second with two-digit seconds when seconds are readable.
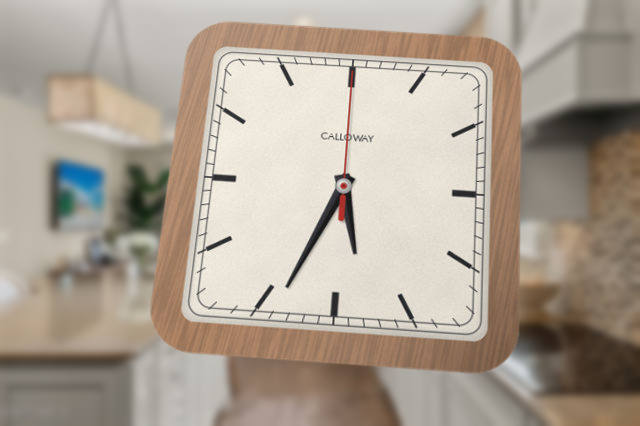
5,34,00
